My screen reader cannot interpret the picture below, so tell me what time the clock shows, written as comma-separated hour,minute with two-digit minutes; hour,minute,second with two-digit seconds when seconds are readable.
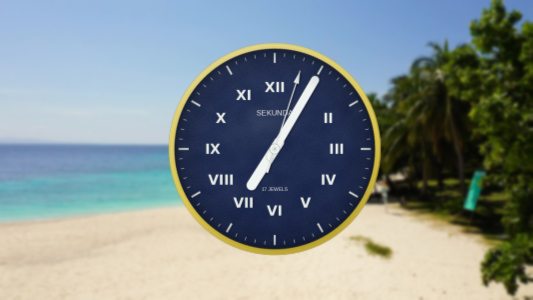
7,05,03
